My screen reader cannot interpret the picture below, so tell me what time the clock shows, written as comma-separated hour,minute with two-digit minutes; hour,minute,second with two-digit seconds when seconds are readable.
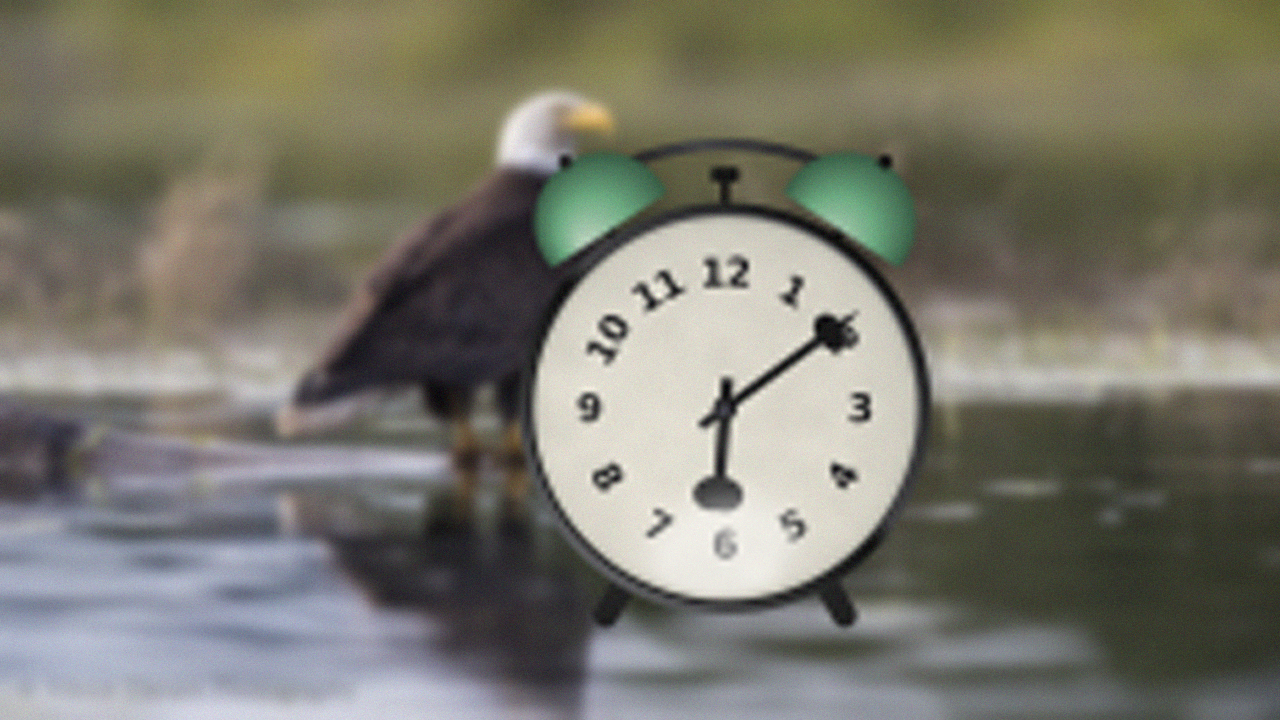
6,09
